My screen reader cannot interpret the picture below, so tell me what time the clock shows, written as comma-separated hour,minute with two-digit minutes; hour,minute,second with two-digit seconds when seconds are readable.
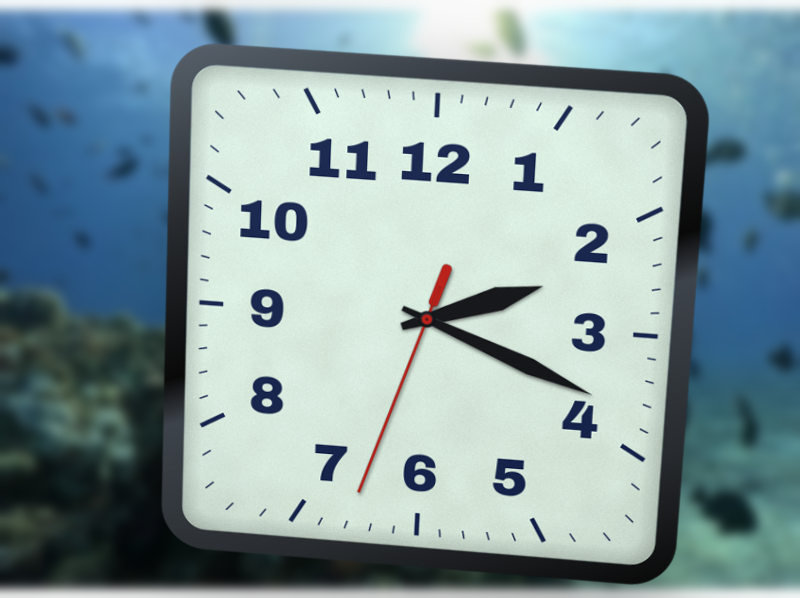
2,18,33
